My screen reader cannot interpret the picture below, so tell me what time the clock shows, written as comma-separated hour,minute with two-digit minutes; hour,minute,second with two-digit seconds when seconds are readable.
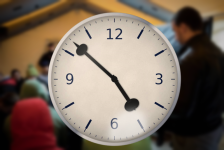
4,52
